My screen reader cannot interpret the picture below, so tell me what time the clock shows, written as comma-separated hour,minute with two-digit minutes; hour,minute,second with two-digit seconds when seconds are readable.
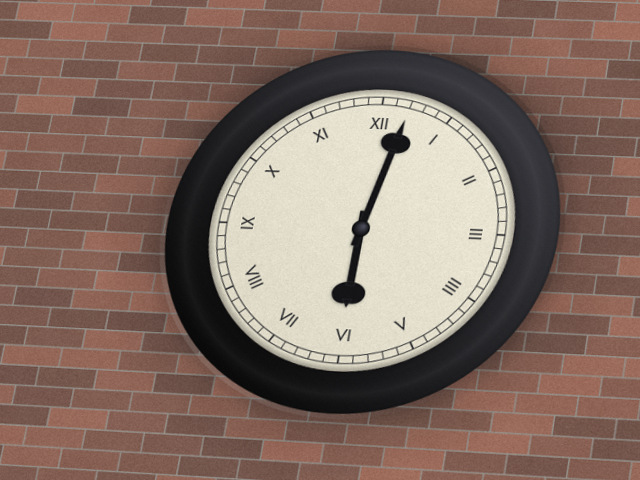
6,02
